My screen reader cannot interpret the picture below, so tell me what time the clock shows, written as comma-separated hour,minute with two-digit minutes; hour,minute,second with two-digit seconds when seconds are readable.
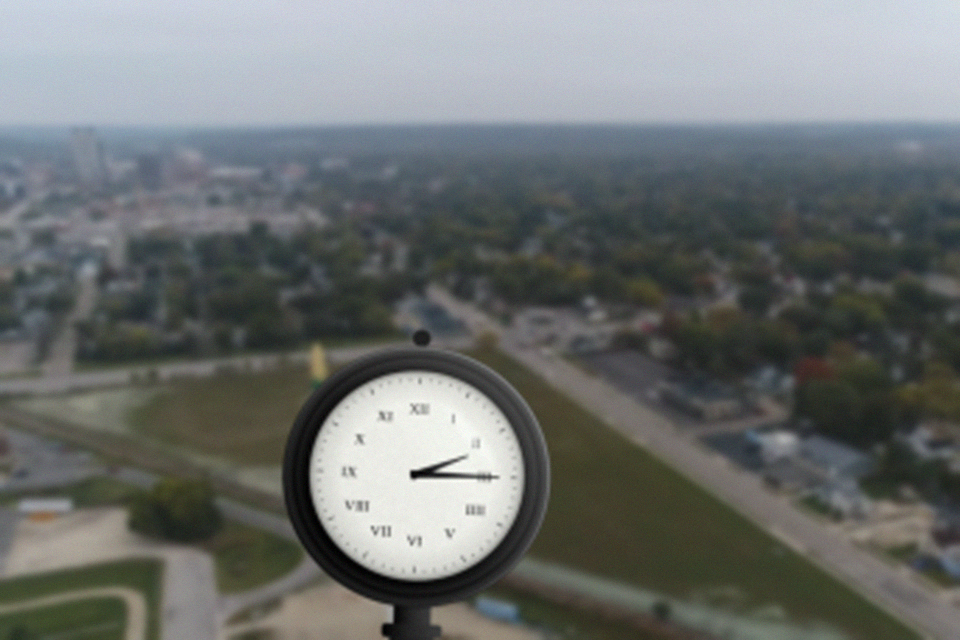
2,15
